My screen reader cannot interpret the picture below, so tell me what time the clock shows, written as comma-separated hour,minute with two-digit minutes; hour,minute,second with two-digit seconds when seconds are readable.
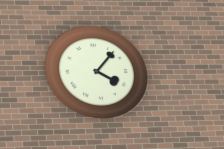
4,07
